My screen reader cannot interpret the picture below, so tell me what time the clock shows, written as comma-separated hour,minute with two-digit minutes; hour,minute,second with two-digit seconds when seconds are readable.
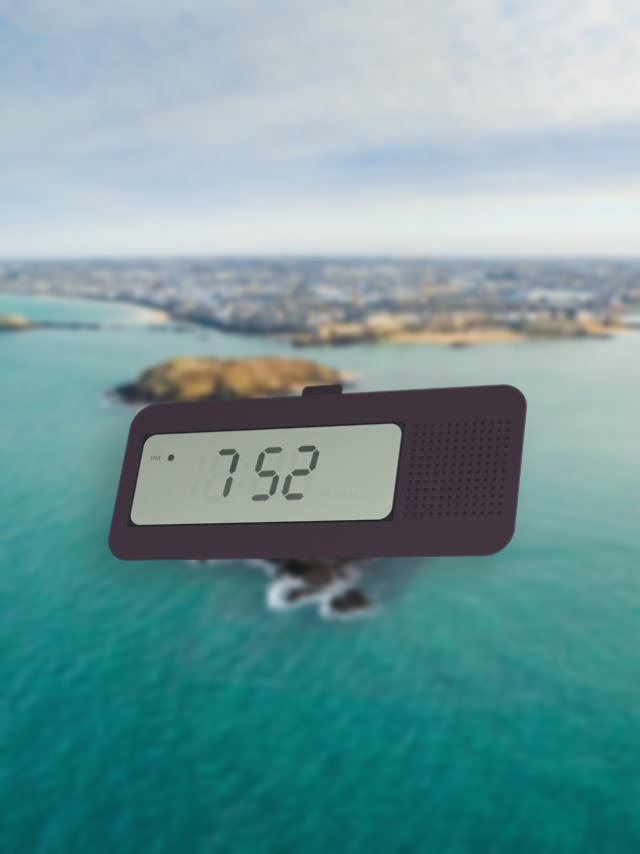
7,52
